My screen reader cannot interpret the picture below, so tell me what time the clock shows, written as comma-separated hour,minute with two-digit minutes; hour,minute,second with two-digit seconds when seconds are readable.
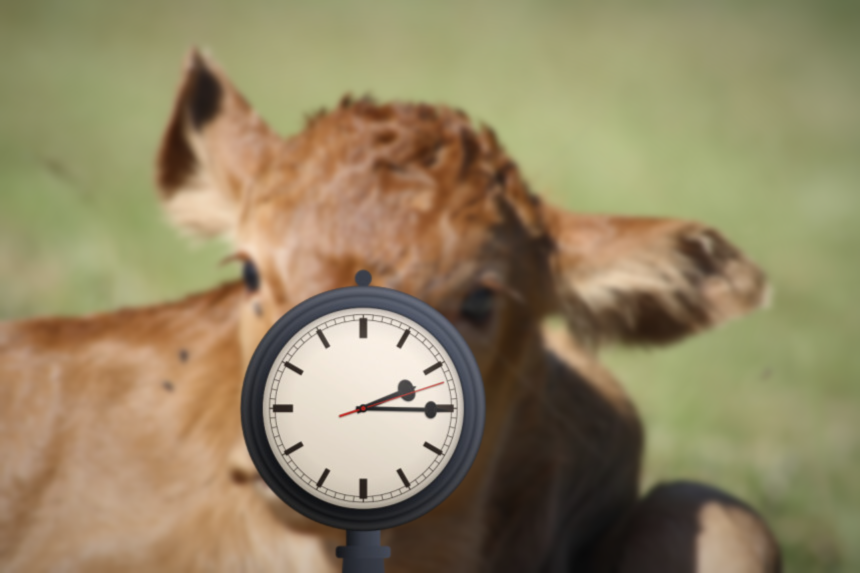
2,15,12
